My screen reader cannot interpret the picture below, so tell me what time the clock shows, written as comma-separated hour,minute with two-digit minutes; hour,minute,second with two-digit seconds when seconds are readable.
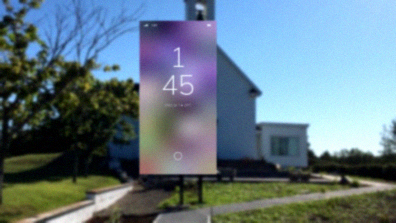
1,45
